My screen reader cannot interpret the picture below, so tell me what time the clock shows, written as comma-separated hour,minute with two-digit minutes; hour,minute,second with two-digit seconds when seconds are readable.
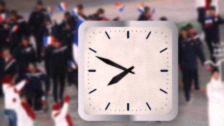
7,49
